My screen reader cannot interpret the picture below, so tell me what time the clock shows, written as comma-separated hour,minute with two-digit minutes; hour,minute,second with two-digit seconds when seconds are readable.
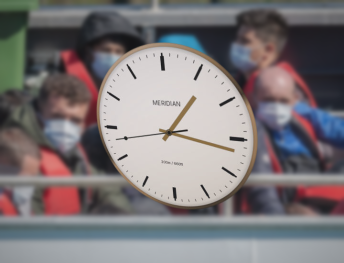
1,16,43
